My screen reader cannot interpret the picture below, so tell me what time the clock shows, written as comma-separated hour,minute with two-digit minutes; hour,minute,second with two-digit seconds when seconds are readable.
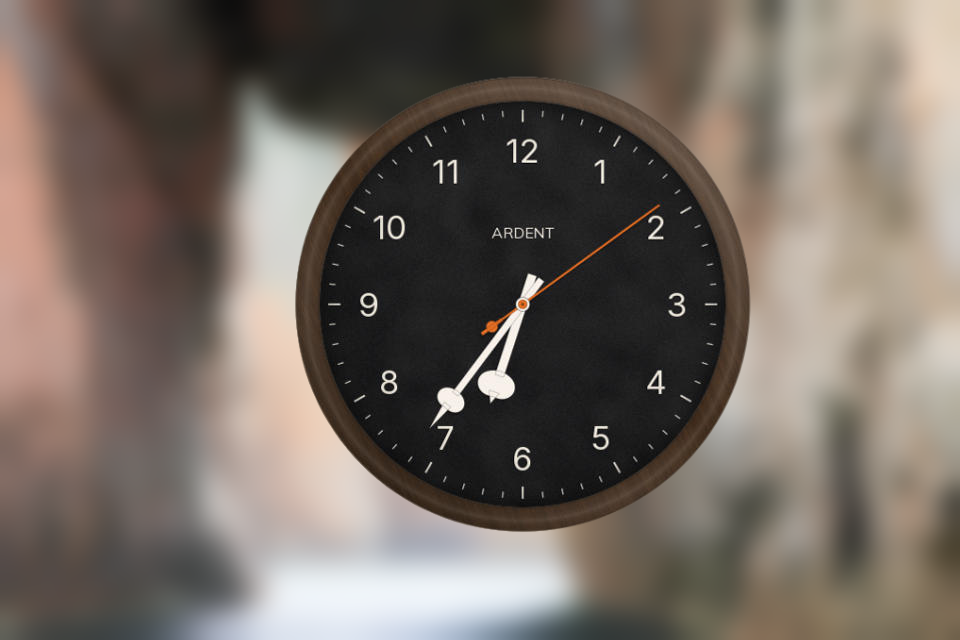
6,36,09
